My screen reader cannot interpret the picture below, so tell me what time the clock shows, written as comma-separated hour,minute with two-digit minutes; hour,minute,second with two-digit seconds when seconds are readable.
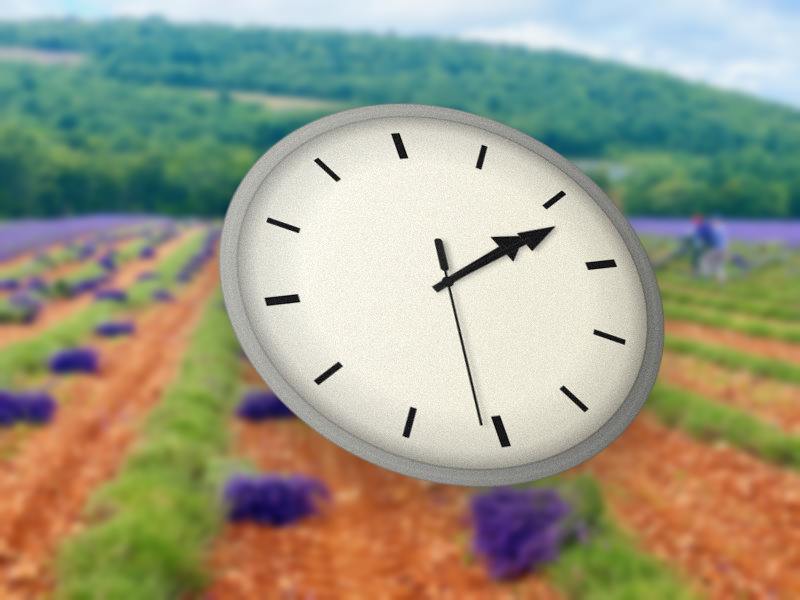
2,11,31
